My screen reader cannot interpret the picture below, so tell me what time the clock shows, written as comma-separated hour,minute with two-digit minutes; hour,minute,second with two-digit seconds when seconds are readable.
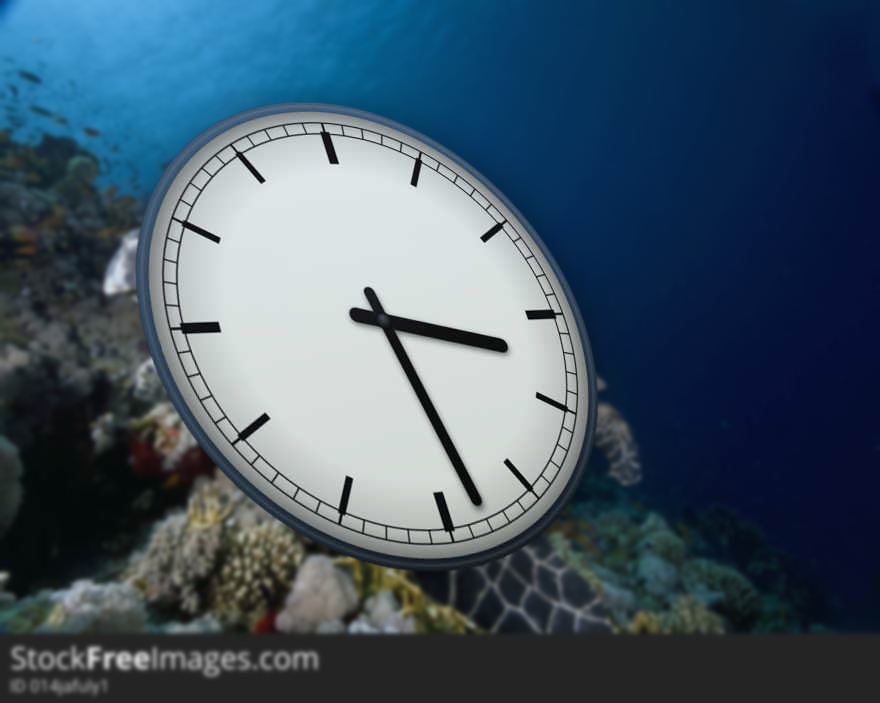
3,28
